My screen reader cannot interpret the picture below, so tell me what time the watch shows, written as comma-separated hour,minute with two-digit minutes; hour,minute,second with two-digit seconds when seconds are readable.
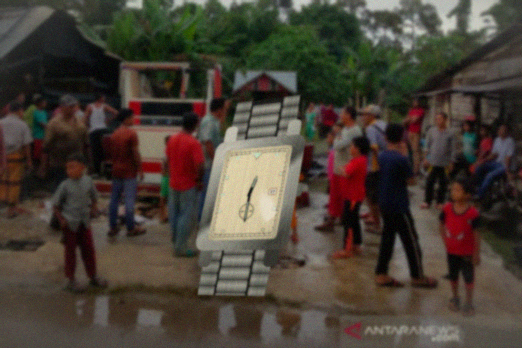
12,30
